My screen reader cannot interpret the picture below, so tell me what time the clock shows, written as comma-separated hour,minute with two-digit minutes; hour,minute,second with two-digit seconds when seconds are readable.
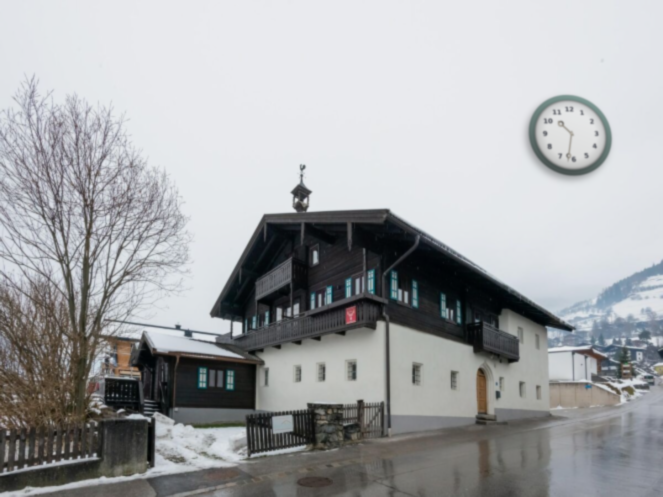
10,32
